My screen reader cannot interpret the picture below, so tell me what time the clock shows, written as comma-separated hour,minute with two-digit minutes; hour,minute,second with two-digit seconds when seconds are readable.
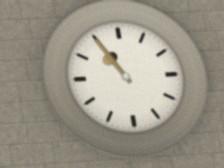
10,55
